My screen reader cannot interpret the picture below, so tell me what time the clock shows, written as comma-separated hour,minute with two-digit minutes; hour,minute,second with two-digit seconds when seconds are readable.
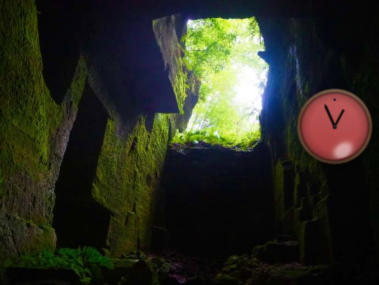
12,56
